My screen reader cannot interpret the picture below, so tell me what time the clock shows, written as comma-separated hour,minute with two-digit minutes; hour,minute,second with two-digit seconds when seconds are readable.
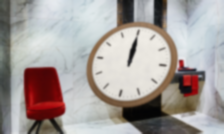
12,00
